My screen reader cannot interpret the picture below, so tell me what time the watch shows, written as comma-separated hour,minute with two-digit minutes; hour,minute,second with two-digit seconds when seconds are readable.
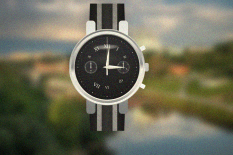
3,01
